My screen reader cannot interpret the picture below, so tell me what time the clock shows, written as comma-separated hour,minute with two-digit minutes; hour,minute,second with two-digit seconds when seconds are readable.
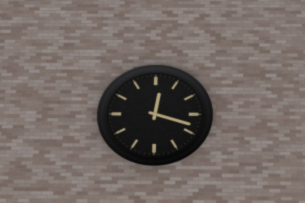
12,18
